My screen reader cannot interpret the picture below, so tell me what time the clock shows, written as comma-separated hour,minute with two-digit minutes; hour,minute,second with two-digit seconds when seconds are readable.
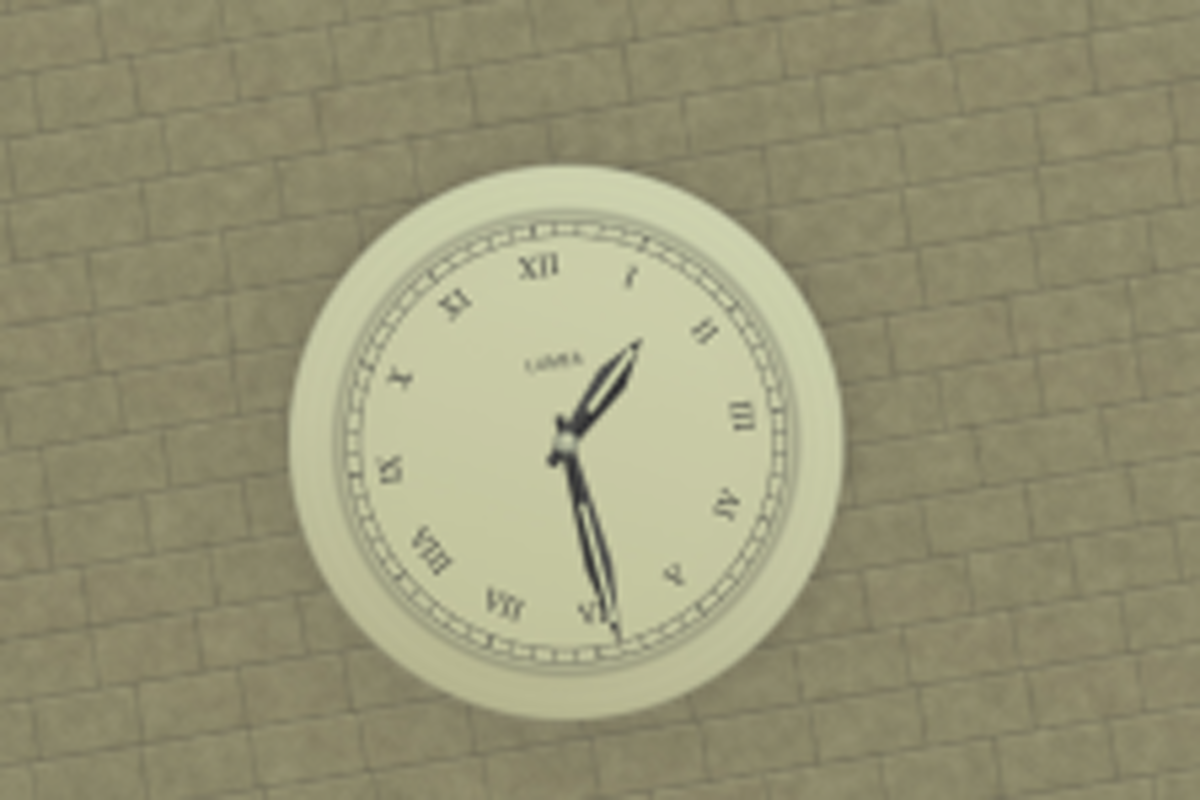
1,29
